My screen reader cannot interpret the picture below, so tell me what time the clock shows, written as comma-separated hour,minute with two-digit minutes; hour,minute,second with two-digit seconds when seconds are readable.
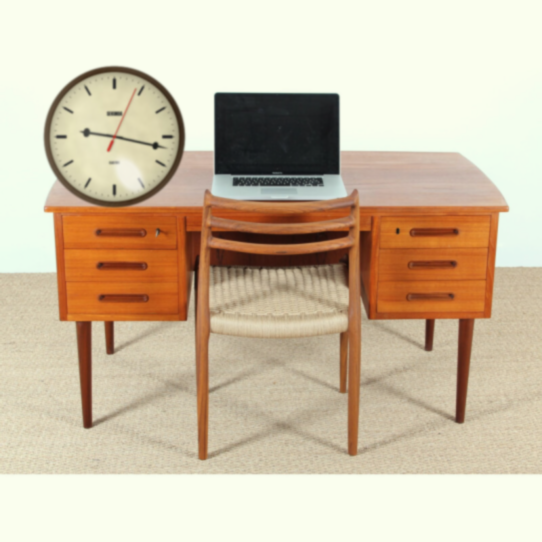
9,17,04
